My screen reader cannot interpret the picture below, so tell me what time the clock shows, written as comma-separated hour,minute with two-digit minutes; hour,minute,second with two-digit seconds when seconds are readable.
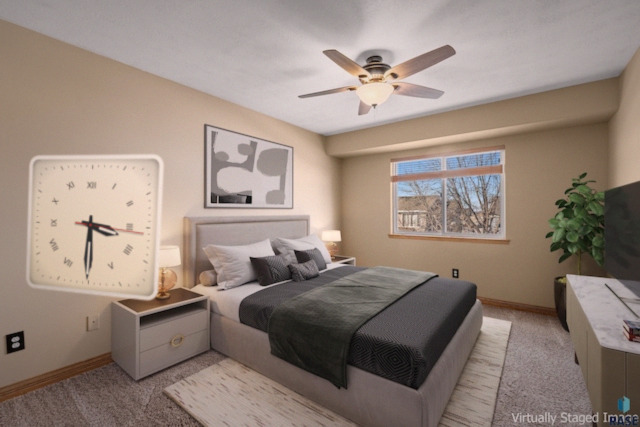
3,30,16
